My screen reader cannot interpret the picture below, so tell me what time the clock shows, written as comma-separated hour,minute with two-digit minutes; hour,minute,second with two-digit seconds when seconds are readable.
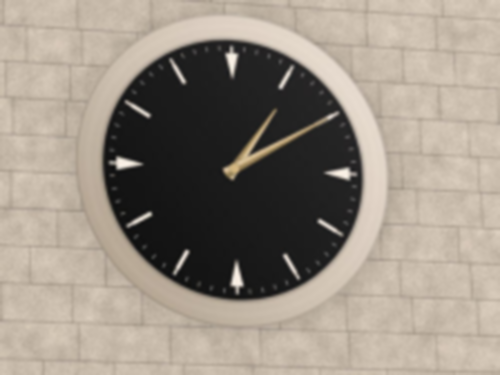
1,10
